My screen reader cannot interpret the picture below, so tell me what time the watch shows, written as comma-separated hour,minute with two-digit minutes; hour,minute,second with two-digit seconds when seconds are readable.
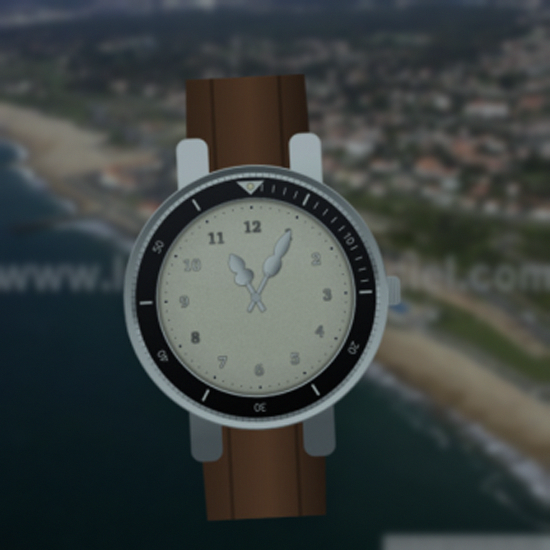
11,05
